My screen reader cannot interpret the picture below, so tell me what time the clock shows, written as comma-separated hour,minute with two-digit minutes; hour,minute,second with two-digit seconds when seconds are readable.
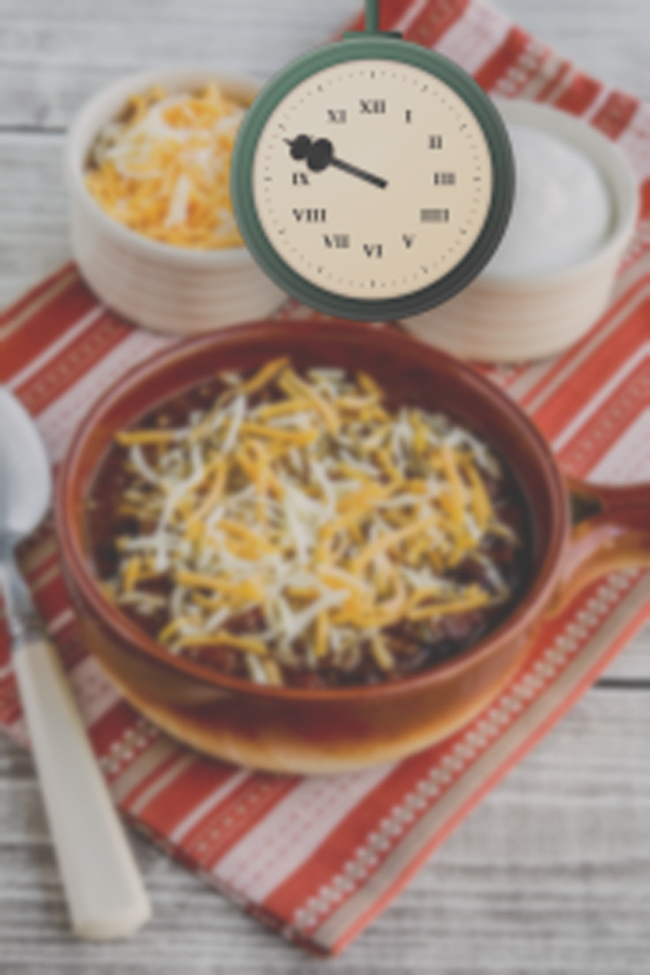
9,49
